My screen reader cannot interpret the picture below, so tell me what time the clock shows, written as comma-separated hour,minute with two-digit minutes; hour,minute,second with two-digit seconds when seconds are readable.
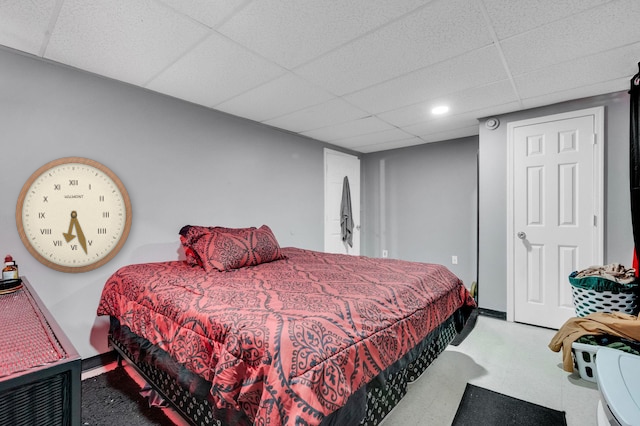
6,27
